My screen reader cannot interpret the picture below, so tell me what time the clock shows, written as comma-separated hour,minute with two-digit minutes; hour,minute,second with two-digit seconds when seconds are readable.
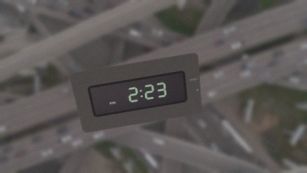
2,23
